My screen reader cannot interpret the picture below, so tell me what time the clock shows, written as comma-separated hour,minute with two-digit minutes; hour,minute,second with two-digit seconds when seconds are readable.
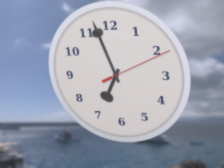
6,57,11
